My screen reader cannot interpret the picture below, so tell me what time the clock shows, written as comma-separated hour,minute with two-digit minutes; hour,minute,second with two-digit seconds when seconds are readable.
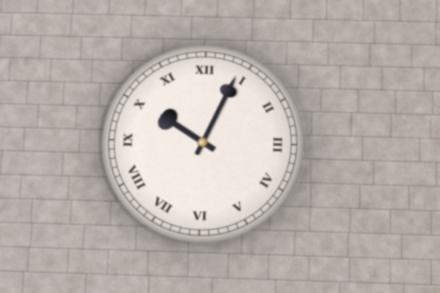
10,04
